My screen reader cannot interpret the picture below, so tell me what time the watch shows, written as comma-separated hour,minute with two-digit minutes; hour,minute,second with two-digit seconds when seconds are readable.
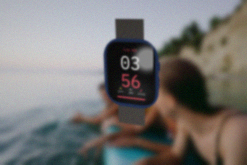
3,56
